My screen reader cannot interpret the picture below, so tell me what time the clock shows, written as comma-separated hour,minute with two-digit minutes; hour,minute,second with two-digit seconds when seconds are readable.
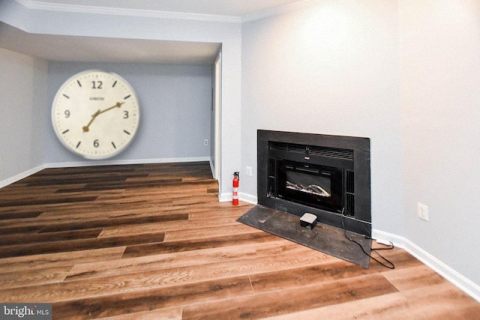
7,11
